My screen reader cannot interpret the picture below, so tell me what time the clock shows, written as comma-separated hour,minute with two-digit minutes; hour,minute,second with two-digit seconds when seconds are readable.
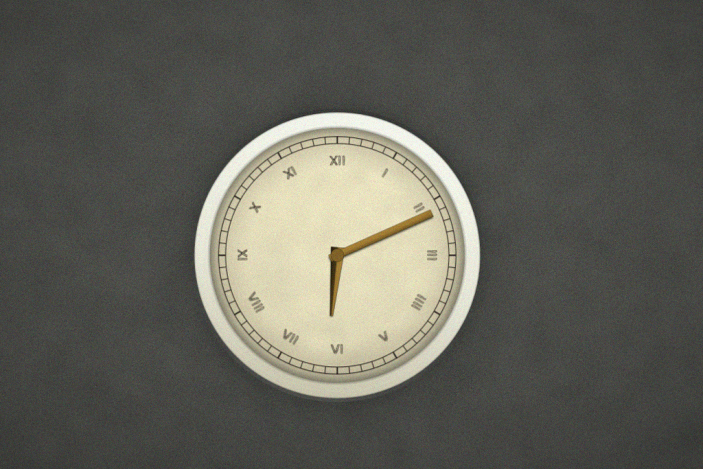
6,11
